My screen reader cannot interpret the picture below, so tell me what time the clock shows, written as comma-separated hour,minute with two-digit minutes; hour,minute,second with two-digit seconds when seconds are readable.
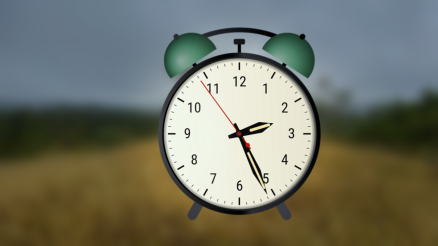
2,25,54
